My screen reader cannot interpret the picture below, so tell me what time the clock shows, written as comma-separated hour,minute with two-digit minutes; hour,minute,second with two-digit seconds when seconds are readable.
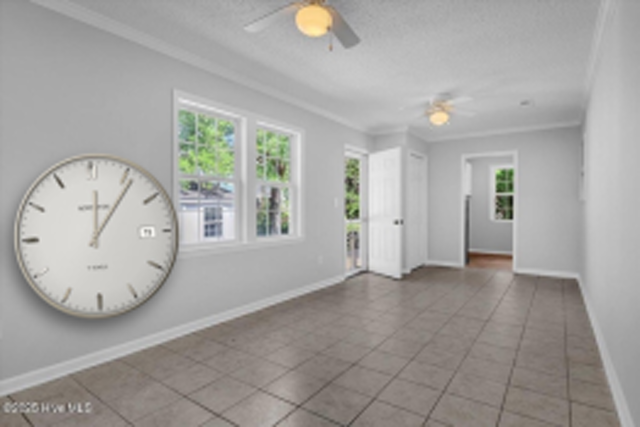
12,06
